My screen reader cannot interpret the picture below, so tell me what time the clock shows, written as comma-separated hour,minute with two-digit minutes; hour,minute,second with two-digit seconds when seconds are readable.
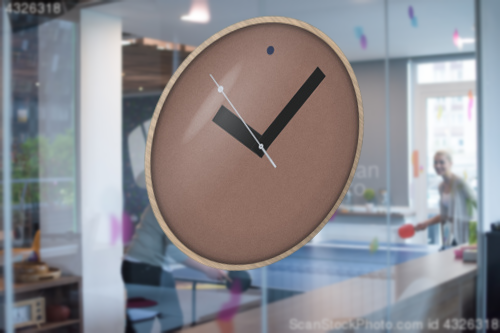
10,06,53
